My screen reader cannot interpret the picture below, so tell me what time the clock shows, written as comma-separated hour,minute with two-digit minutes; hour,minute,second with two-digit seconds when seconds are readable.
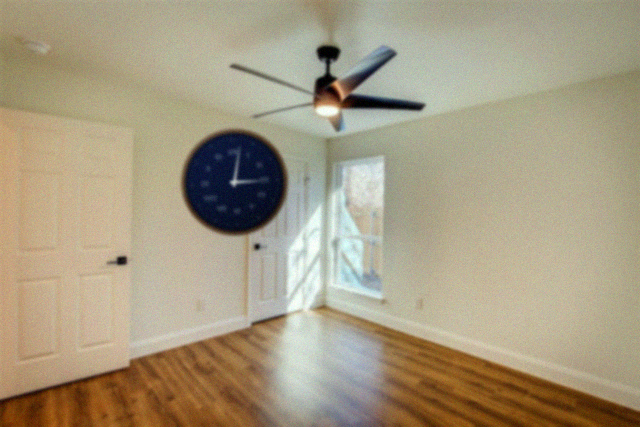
3,02
